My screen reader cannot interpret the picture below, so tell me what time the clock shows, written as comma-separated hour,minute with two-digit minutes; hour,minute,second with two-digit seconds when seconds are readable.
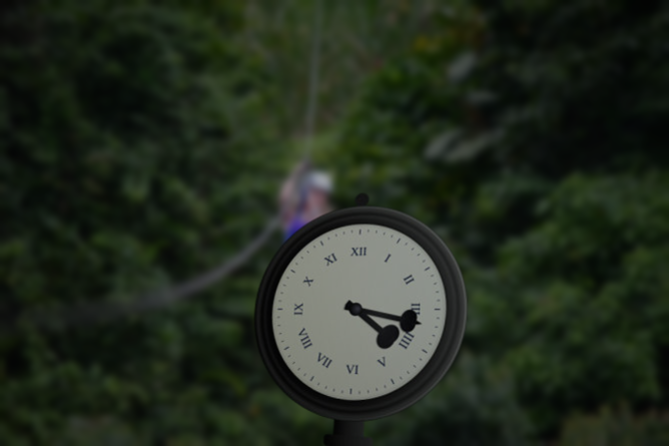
4,17
